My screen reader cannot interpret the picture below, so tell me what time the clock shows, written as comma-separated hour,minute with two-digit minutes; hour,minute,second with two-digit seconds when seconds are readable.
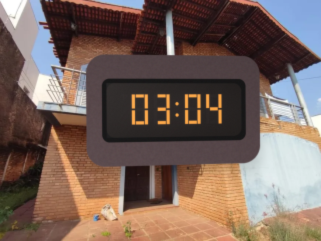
3,04
